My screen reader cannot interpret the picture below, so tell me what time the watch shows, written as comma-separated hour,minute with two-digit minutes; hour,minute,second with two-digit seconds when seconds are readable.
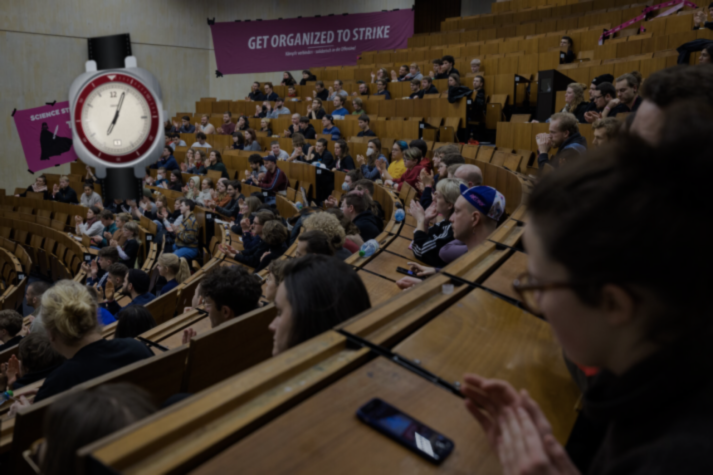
7,04
